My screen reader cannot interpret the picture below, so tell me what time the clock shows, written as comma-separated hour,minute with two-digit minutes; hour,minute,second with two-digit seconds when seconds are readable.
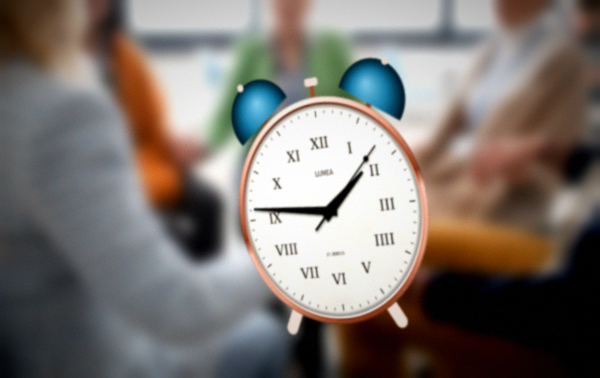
1,46,08
